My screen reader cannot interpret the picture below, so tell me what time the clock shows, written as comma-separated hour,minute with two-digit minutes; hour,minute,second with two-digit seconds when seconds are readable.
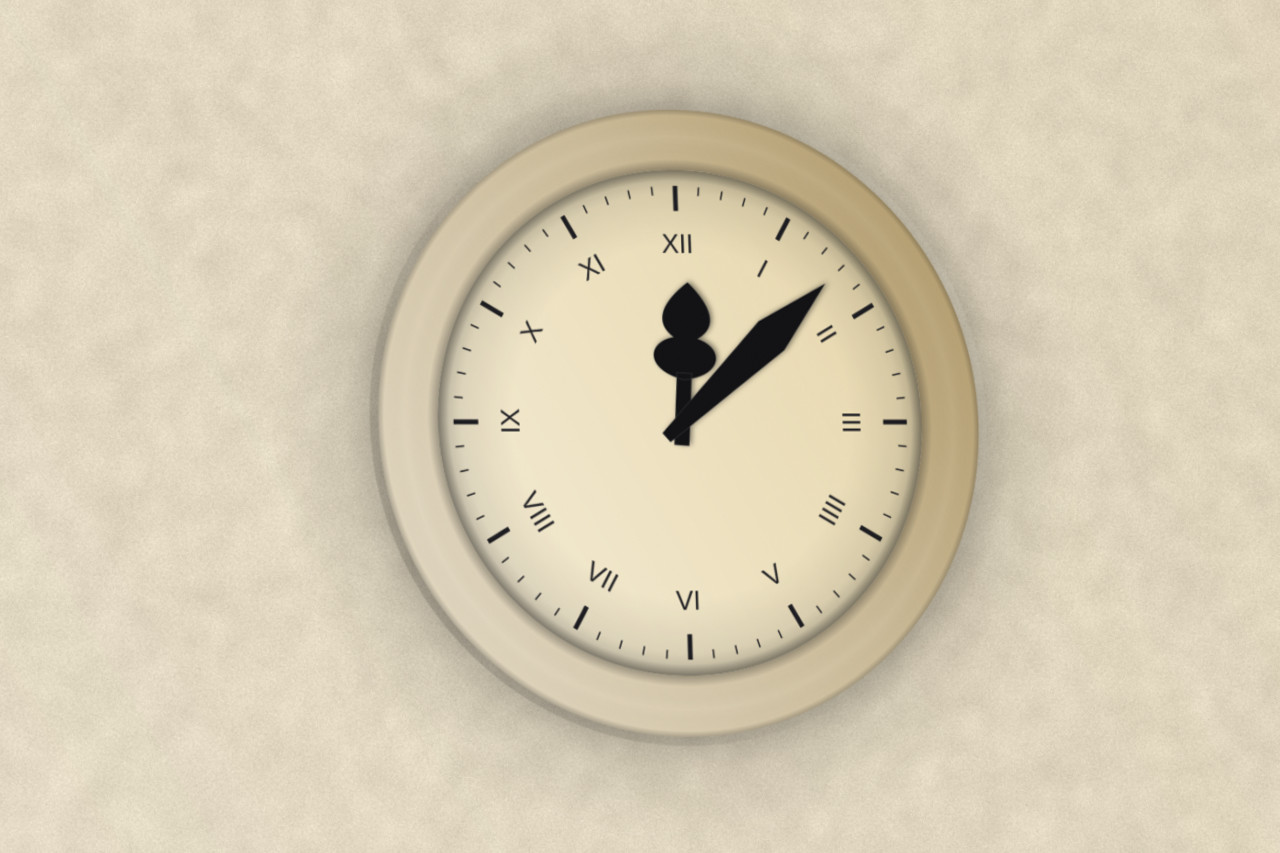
12,08
